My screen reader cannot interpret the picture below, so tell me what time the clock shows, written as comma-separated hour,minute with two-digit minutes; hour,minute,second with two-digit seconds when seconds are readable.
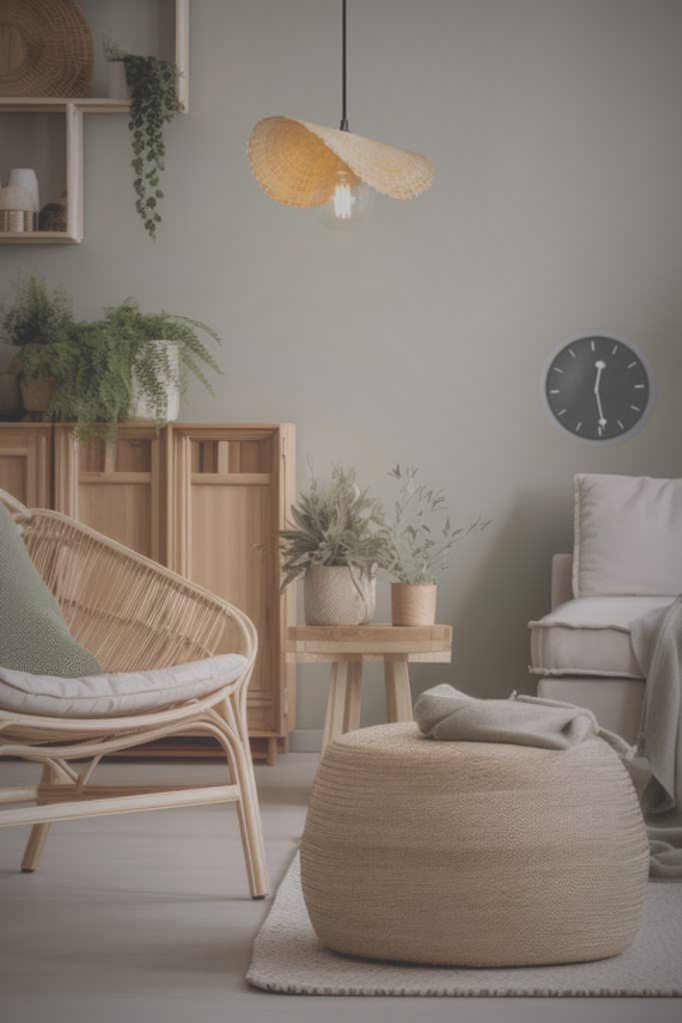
12,29
